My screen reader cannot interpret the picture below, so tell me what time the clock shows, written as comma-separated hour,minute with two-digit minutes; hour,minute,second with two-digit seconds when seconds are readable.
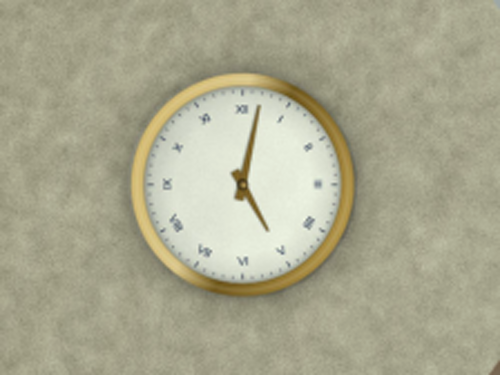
5,02
